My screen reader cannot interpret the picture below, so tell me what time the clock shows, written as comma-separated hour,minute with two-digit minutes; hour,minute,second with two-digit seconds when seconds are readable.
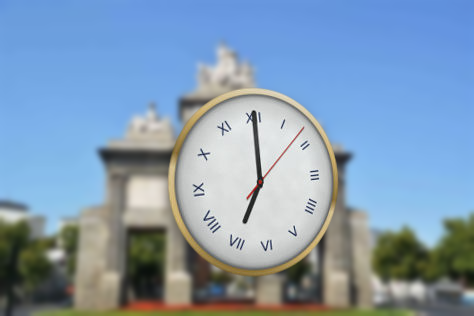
7,00,08
